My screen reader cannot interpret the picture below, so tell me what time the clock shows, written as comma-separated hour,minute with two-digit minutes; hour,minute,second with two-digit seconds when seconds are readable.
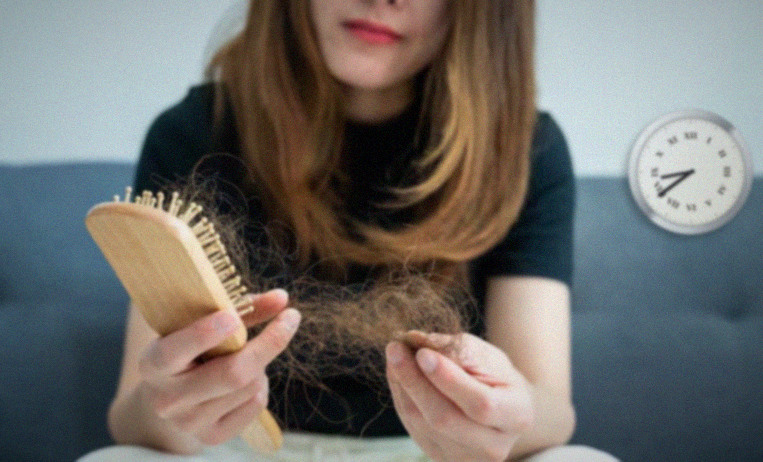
8,39
